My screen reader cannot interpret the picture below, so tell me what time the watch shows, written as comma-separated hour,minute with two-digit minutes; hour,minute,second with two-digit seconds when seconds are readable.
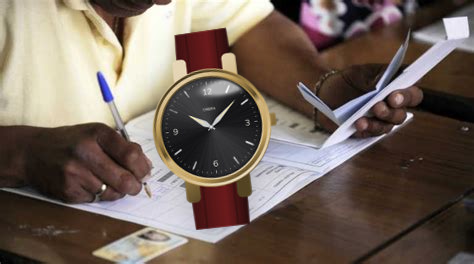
10,08
